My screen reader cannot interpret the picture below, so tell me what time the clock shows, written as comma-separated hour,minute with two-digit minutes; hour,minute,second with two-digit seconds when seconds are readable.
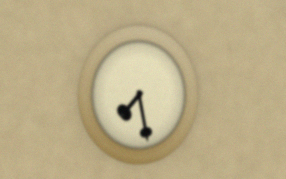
7,28
